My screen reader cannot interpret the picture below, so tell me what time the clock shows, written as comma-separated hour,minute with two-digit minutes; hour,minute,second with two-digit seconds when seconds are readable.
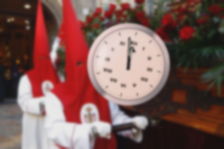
11,58
